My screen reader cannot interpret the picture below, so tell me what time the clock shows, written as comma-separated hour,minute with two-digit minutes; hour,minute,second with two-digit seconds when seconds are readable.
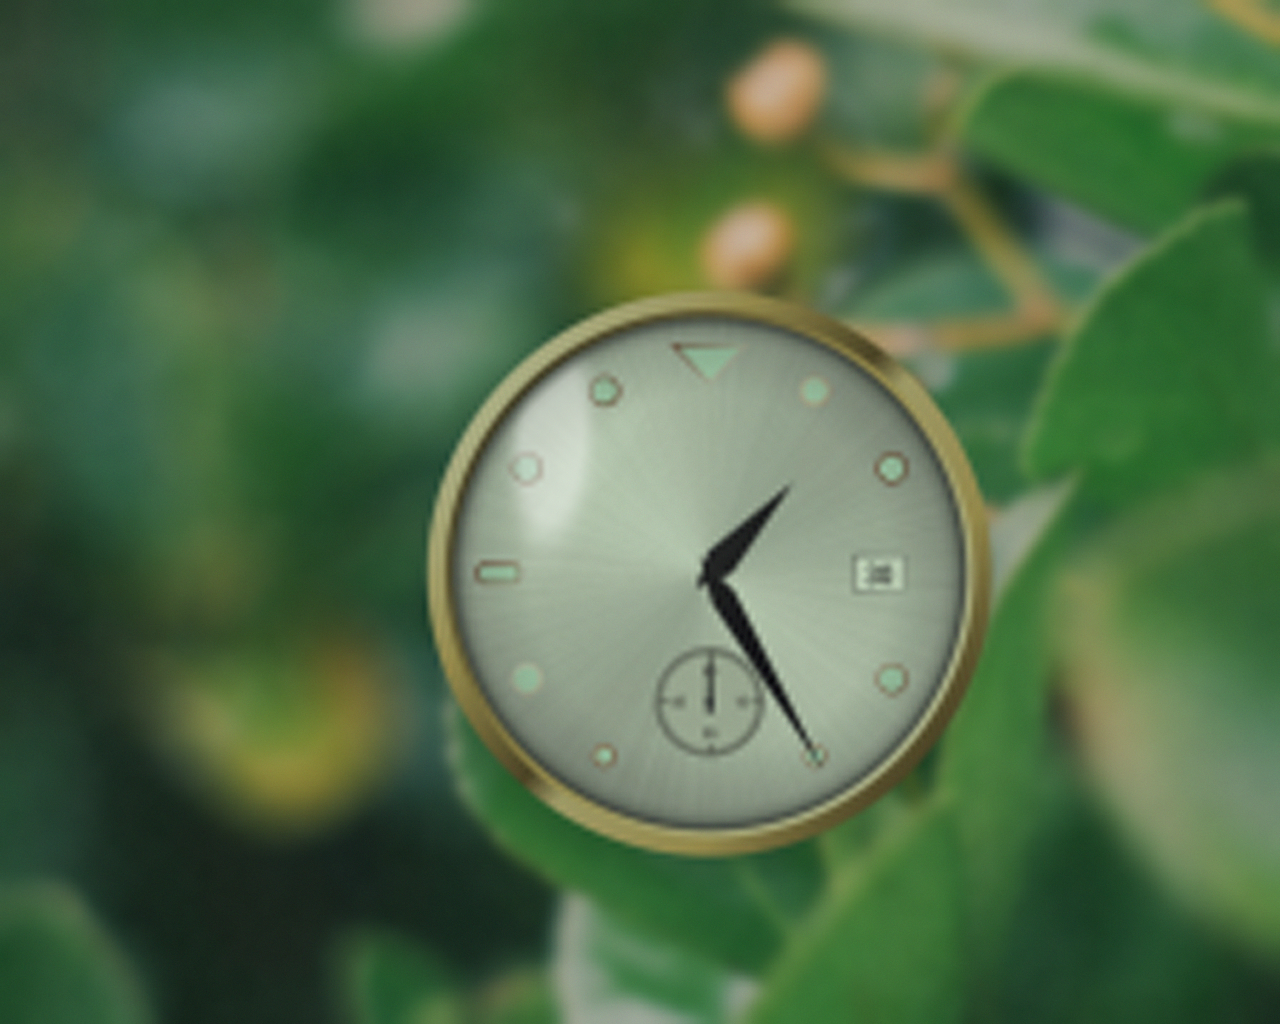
1,25
